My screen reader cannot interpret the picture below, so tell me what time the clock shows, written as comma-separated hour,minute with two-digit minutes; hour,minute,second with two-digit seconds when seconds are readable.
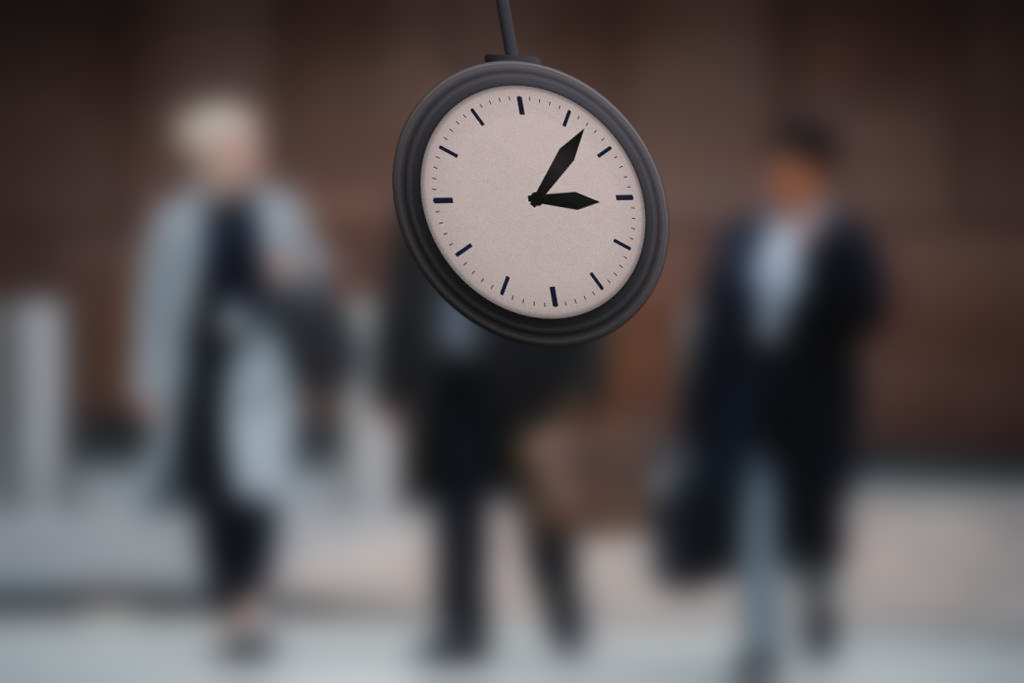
3,07
